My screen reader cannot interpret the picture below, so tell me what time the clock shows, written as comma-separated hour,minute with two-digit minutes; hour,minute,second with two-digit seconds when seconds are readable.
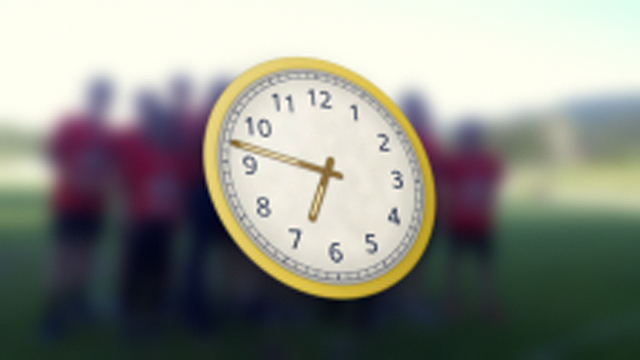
6,47
